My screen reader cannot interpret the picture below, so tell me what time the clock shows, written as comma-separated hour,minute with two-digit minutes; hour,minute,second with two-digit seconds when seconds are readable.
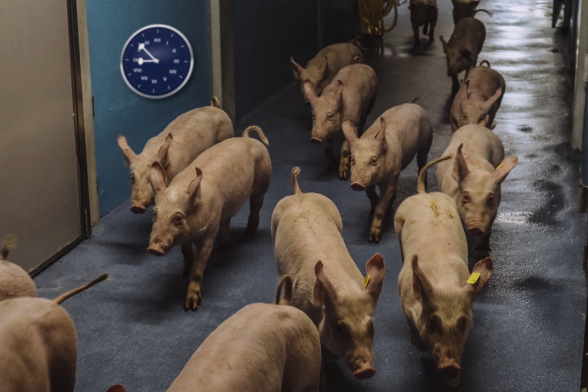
8,52
